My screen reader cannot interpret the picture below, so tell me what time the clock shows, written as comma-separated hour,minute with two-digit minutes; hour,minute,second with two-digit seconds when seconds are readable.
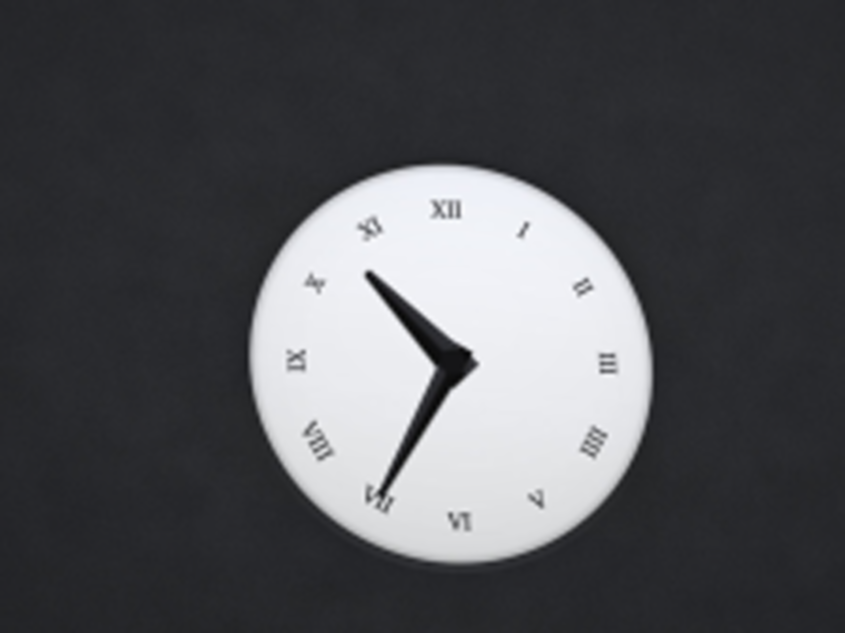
10,35
